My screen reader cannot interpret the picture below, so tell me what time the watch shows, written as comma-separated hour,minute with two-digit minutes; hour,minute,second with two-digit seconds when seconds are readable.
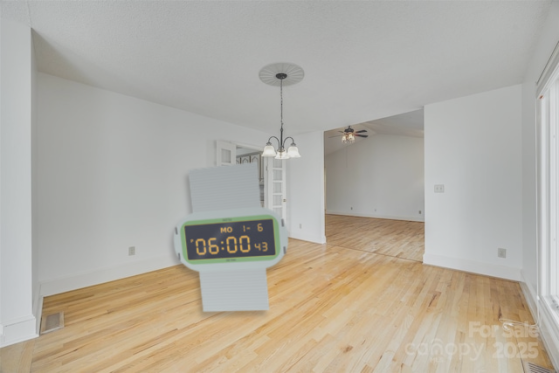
6,00
